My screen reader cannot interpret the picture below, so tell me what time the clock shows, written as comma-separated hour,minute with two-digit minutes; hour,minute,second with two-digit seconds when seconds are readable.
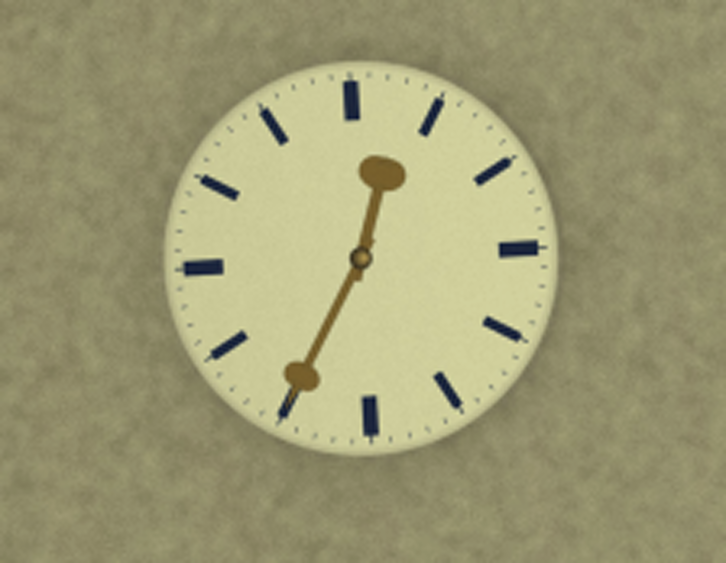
12,35
